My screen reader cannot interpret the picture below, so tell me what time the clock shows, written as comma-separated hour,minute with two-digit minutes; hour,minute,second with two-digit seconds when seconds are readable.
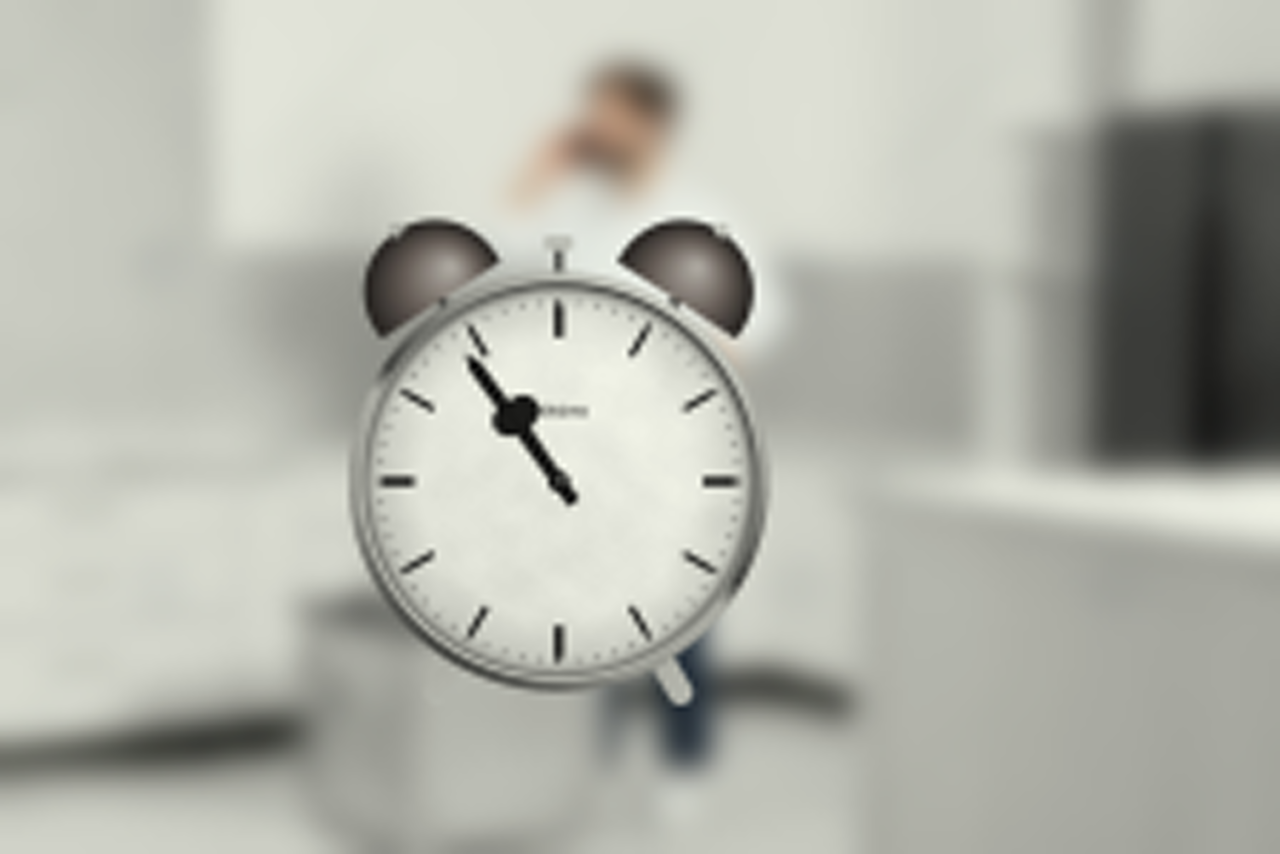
10,54
